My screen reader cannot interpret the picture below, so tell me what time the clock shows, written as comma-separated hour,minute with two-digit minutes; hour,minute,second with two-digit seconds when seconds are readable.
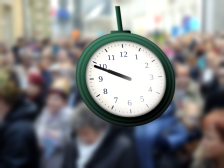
9,49
